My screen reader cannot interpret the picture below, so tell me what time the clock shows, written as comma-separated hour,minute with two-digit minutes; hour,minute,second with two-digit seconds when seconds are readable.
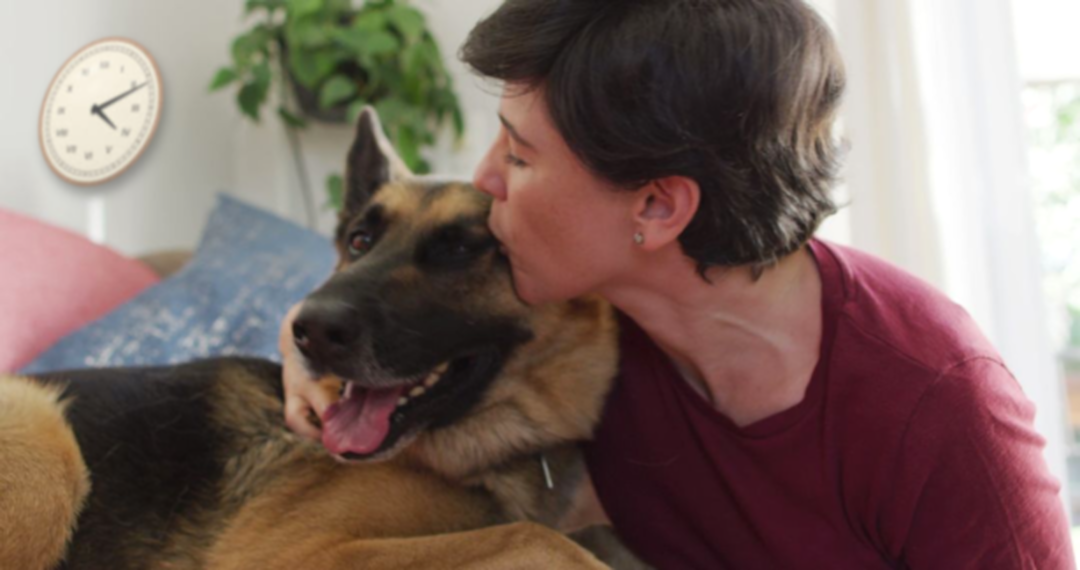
4,11
